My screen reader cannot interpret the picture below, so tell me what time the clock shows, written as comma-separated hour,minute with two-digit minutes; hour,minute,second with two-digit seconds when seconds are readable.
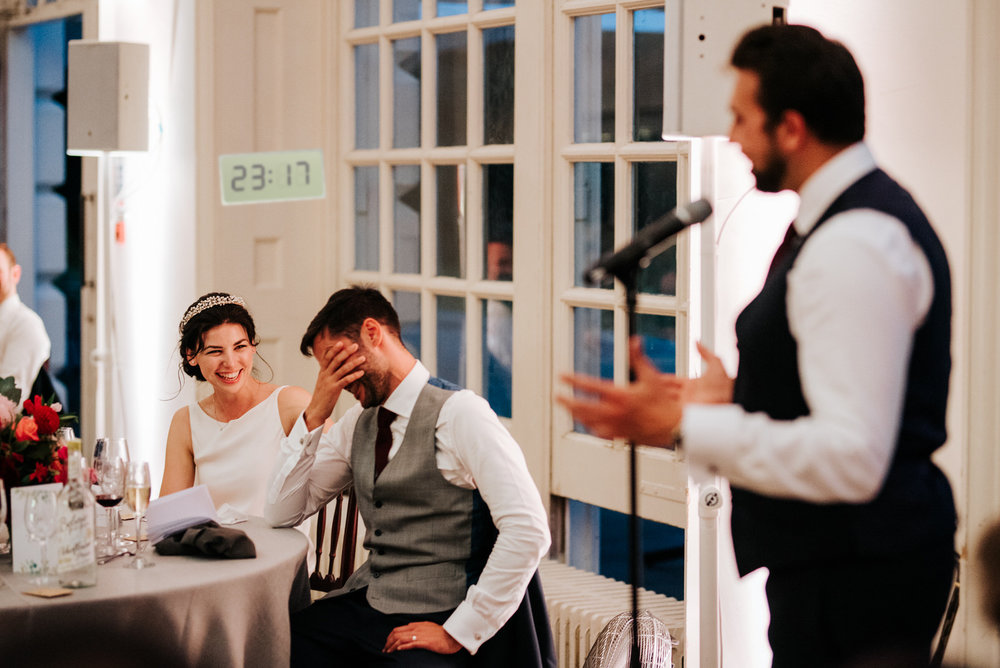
23,17
